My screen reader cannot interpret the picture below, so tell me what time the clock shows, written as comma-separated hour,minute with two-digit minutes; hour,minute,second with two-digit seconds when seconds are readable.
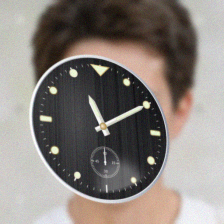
11,10
